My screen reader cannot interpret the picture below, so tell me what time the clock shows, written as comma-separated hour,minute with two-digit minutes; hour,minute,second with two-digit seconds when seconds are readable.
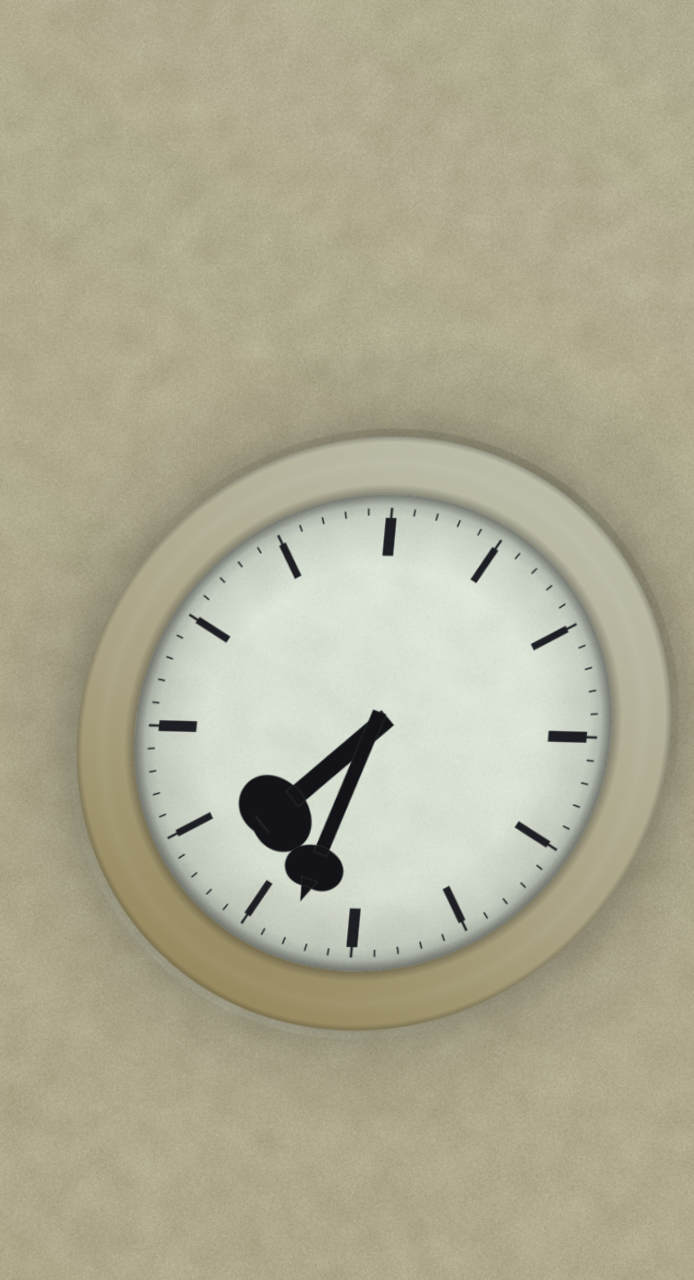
7,33
